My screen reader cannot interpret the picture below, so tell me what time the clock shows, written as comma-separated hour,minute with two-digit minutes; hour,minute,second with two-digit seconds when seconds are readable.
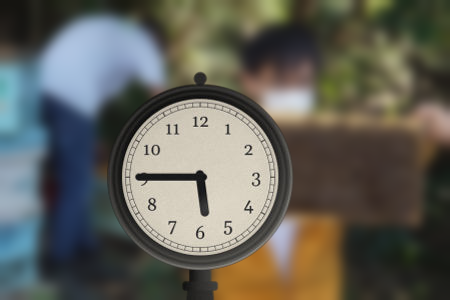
5,45
